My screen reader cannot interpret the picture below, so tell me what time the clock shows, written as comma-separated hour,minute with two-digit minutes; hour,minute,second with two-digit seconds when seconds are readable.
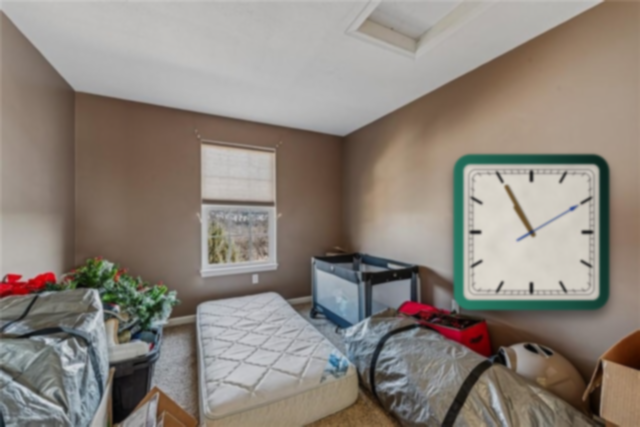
10,55,10
